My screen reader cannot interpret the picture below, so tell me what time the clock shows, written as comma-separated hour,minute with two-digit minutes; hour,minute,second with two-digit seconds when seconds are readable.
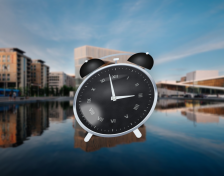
2,58
